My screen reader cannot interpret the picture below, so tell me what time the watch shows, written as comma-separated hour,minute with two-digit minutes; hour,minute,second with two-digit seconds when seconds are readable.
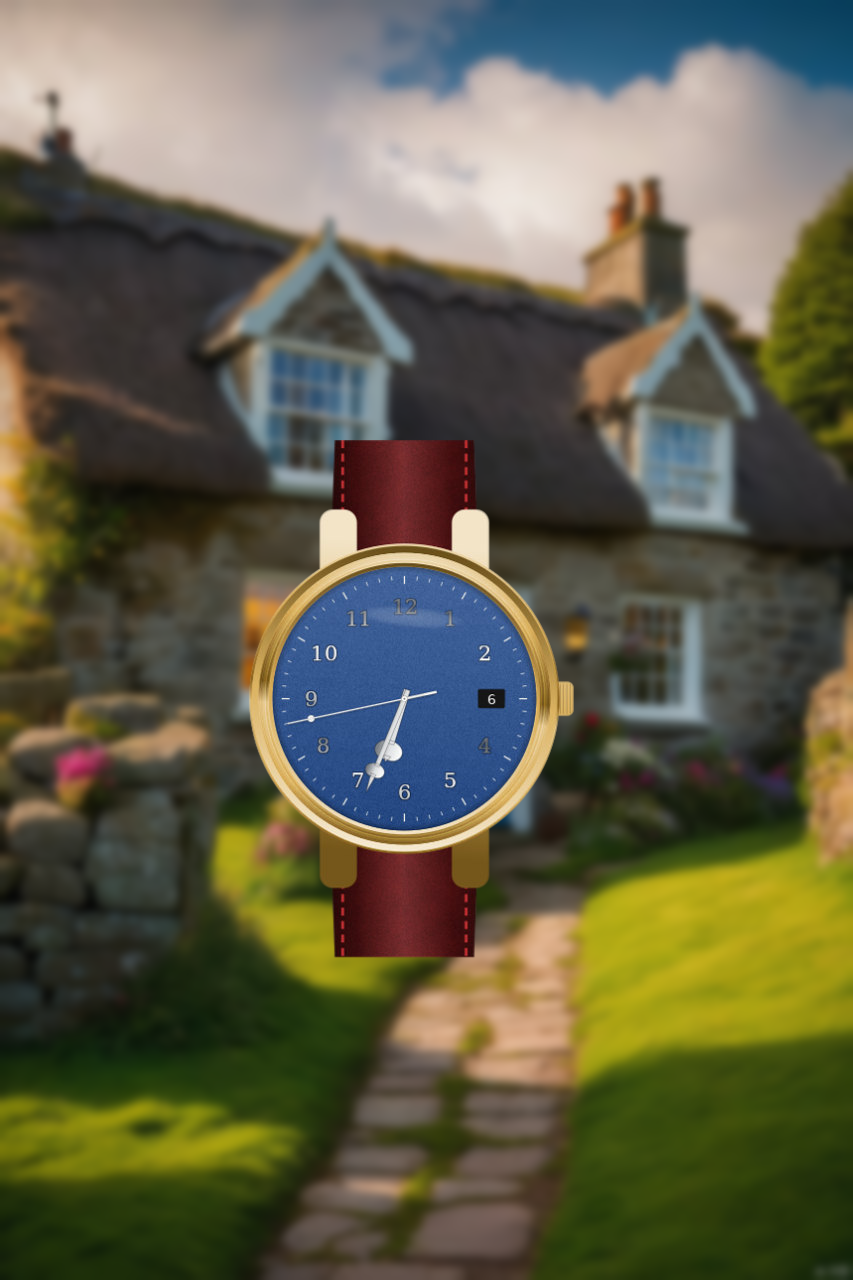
6,33,43
